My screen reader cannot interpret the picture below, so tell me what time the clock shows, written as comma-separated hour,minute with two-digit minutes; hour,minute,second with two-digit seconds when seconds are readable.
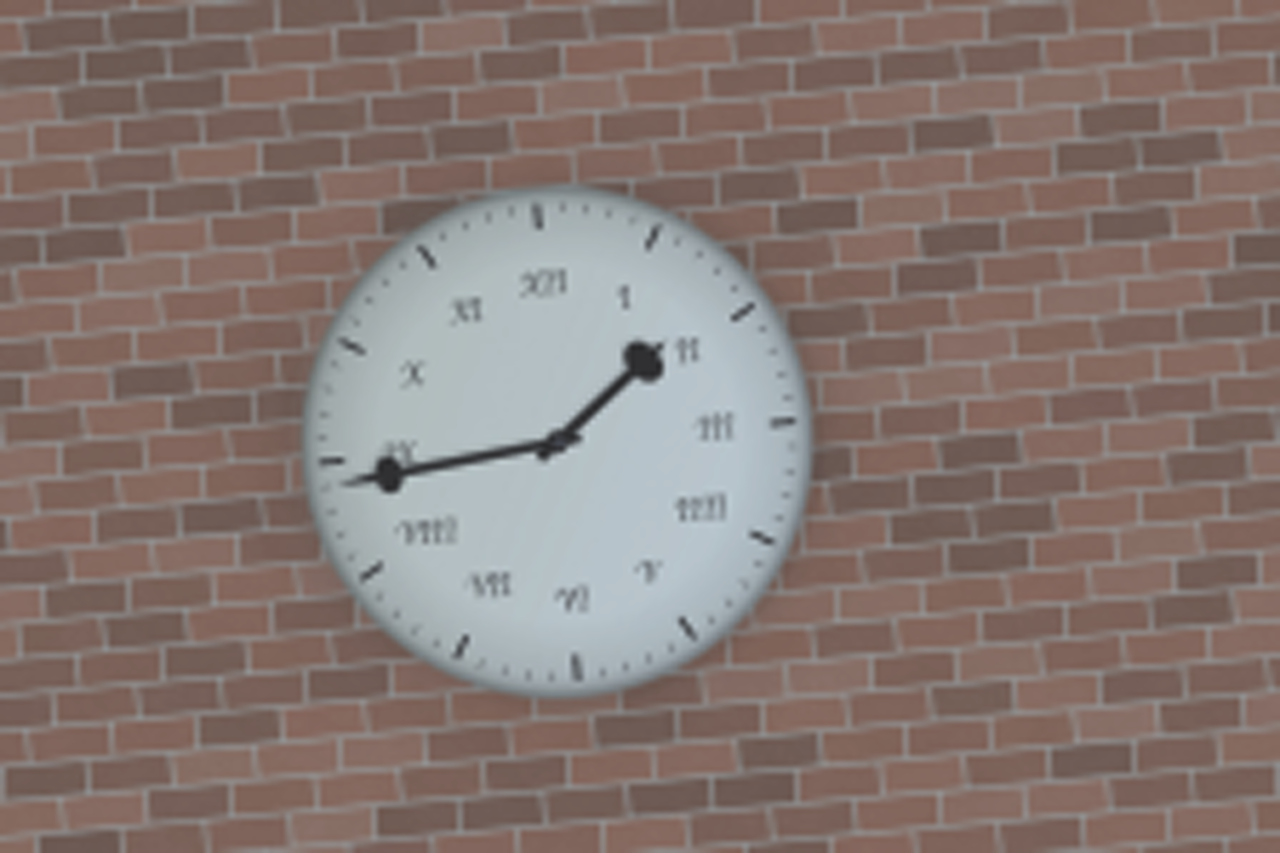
1,44
